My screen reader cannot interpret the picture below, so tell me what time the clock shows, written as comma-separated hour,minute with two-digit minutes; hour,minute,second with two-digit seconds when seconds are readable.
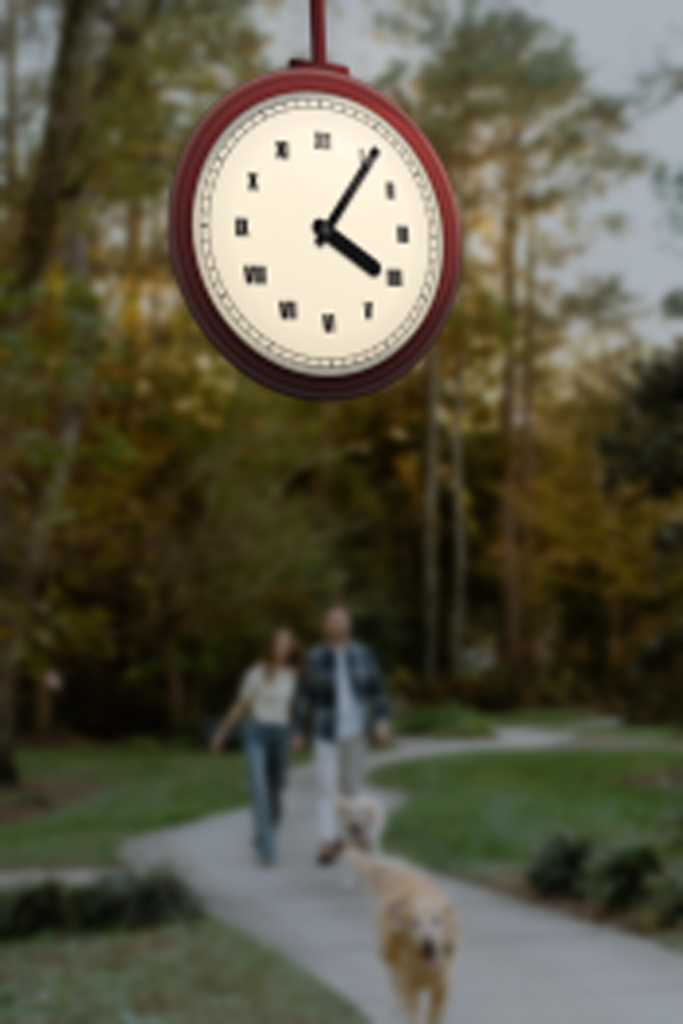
4,06
